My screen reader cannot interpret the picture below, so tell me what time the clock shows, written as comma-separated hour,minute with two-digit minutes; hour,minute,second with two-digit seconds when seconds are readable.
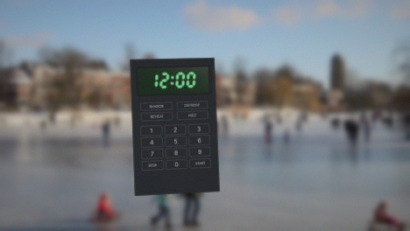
12,00
